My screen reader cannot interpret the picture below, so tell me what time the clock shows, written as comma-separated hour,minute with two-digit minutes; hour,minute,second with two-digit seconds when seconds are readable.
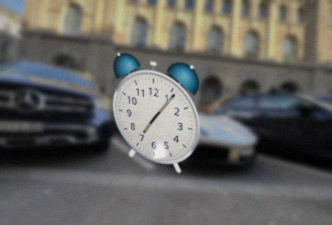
7,06
